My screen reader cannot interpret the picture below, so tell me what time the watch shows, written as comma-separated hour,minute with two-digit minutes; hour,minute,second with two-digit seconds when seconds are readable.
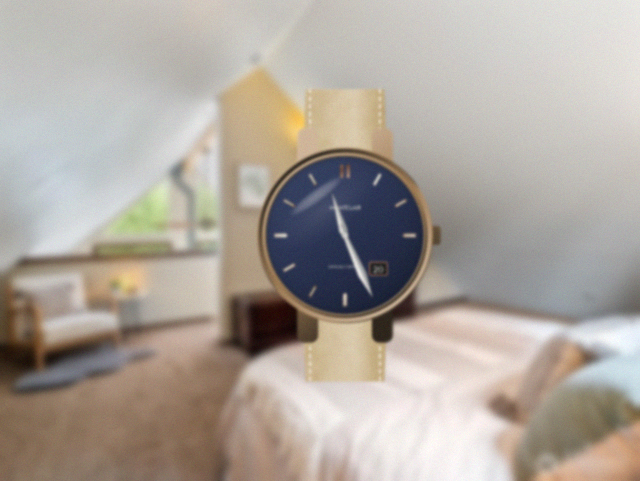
11,26
